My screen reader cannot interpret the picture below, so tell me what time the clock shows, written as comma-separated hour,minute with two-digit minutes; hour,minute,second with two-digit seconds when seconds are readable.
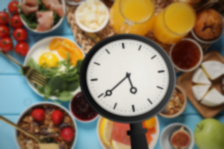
5,39
